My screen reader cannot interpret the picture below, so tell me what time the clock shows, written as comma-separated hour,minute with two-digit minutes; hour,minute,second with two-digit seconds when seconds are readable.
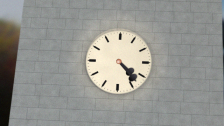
4,23
